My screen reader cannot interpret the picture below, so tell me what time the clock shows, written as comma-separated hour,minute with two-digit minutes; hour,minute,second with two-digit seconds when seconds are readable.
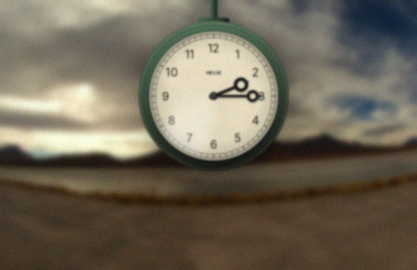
2,15
